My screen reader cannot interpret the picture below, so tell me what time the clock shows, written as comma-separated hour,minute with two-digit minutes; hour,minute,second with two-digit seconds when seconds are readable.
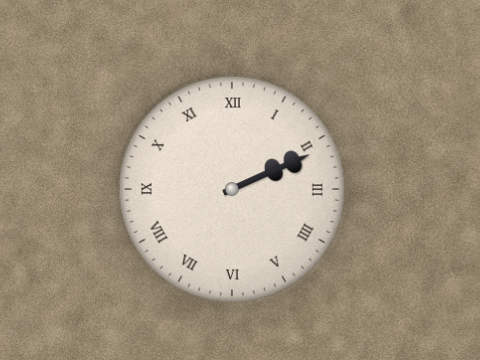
2,11
